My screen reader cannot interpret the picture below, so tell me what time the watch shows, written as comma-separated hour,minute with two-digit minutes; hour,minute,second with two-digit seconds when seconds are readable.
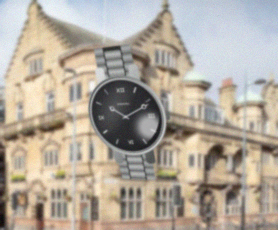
10,11
